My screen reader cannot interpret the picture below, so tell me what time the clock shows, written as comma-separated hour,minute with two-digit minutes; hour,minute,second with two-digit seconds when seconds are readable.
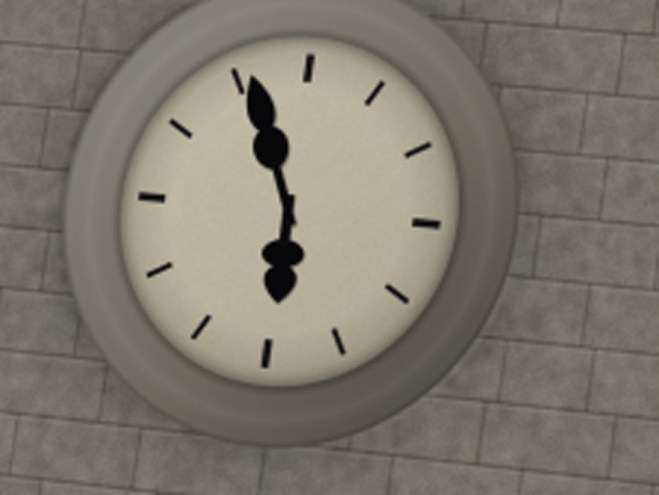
5,56
